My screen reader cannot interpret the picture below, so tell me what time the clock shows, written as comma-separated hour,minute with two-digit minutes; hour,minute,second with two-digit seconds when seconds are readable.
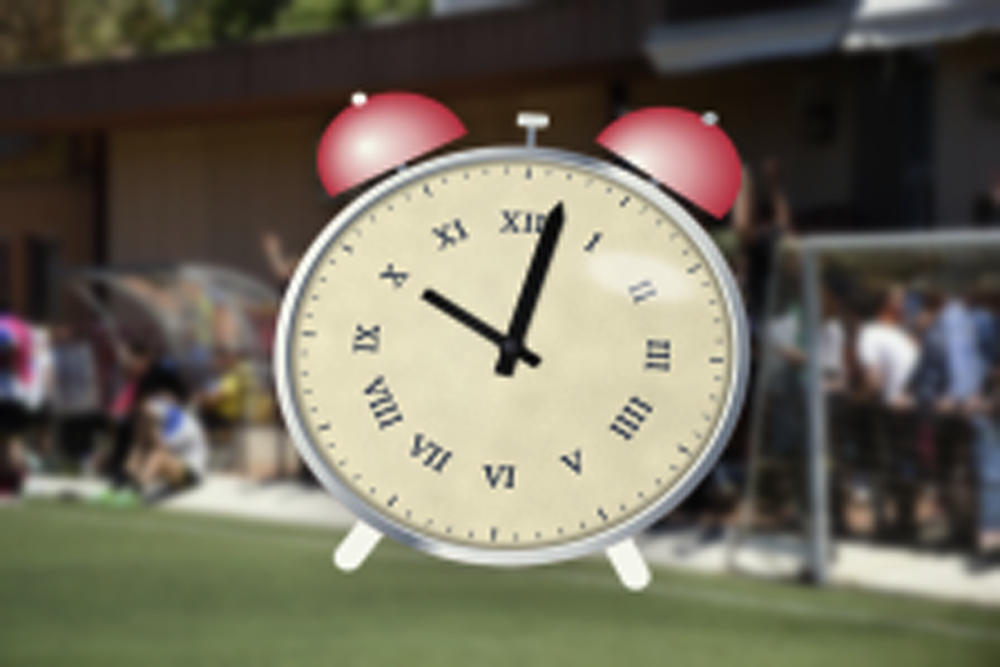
10,02
